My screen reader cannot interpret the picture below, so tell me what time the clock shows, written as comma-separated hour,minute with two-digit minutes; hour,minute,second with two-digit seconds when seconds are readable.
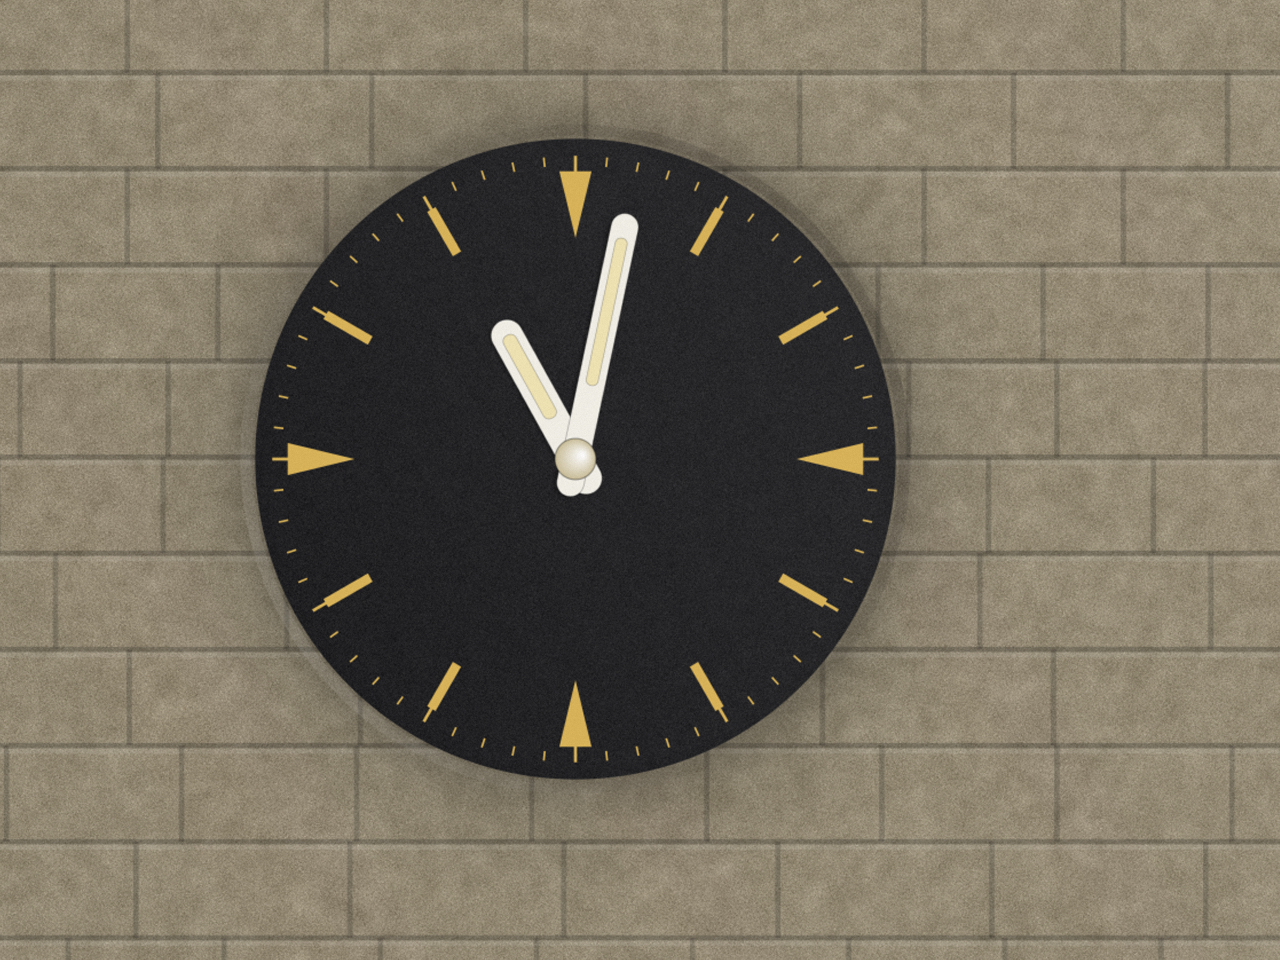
11,02
